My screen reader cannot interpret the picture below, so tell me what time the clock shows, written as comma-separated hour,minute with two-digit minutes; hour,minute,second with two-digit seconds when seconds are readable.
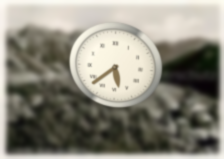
5,38
